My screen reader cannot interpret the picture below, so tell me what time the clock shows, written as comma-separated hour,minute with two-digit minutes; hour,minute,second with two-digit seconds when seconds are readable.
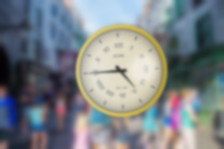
4,45
